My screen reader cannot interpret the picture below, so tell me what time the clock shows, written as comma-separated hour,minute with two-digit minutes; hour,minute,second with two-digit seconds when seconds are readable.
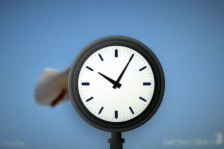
10,05
